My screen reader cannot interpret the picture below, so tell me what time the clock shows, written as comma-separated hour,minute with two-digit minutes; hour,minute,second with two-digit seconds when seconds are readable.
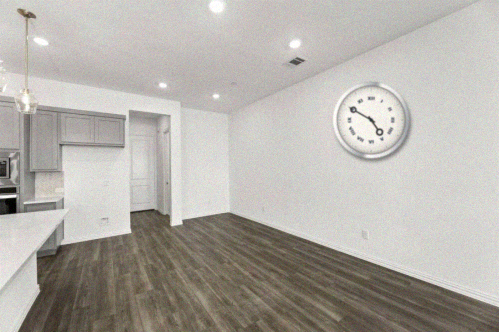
4,50
